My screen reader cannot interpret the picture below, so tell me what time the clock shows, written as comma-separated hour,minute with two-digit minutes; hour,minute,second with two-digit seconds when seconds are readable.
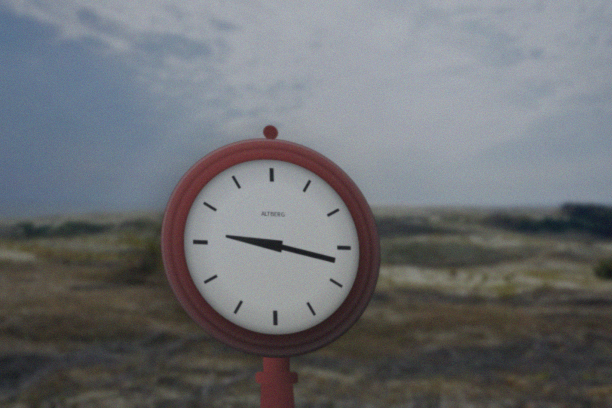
9,17
